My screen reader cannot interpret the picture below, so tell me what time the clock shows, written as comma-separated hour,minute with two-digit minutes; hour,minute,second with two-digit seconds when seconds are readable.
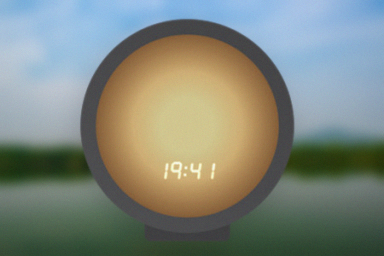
19,41
